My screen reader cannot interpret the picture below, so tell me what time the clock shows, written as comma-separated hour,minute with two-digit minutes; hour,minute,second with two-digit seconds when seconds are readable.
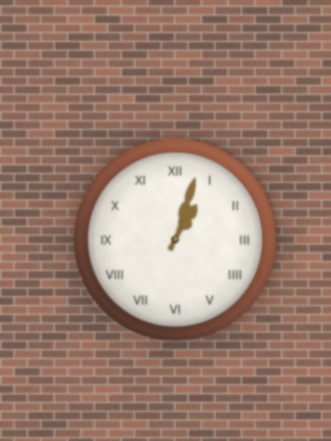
1,03
